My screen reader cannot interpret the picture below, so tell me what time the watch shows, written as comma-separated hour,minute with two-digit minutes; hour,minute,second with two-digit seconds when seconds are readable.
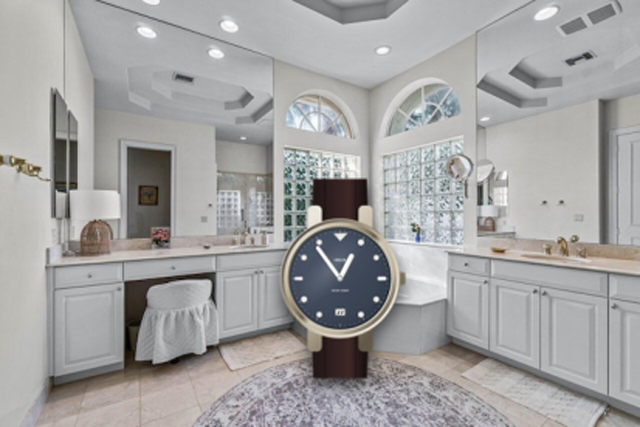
12,54
